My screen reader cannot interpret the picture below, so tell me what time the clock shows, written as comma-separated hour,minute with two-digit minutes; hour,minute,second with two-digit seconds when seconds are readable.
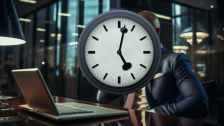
5,02
